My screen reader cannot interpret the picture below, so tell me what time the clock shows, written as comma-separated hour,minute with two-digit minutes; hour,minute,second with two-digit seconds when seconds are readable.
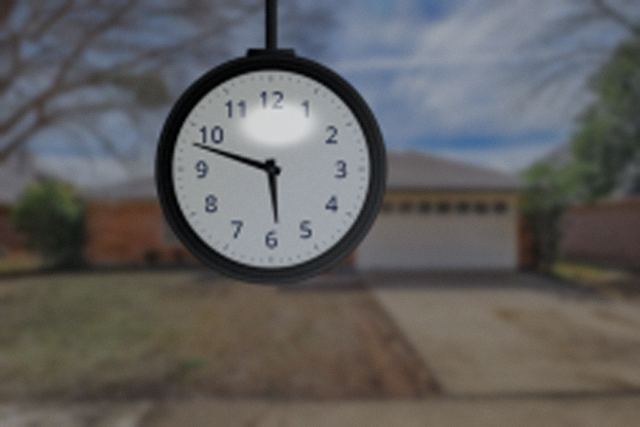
5,48
